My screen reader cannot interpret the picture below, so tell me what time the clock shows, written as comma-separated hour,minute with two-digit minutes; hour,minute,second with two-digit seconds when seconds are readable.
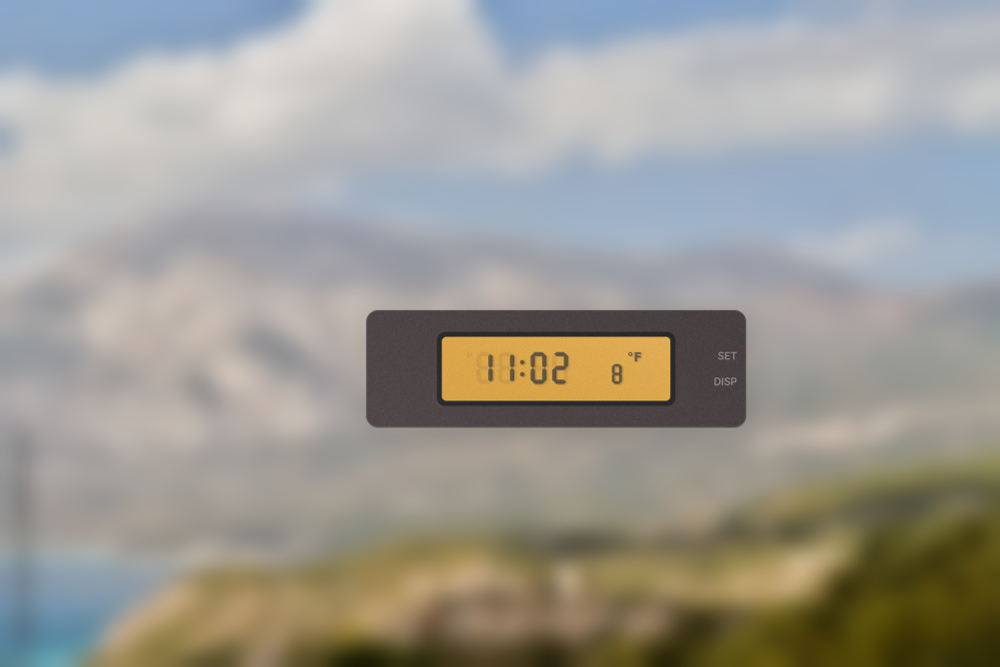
11,02
